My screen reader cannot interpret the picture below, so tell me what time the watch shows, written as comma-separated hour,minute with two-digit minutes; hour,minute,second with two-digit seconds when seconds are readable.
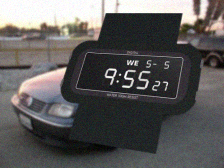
9,55,27
